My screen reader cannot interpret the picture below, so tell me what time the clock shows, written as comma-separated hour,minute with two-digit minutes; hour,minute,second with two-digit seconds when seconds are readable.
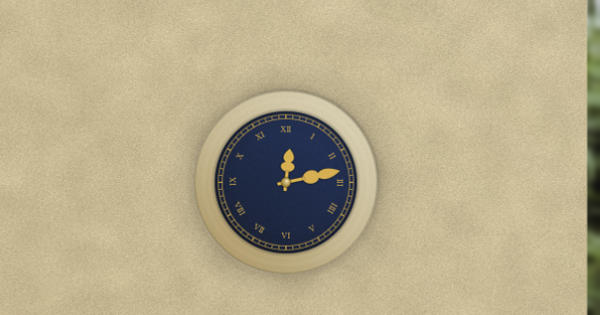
12,13
